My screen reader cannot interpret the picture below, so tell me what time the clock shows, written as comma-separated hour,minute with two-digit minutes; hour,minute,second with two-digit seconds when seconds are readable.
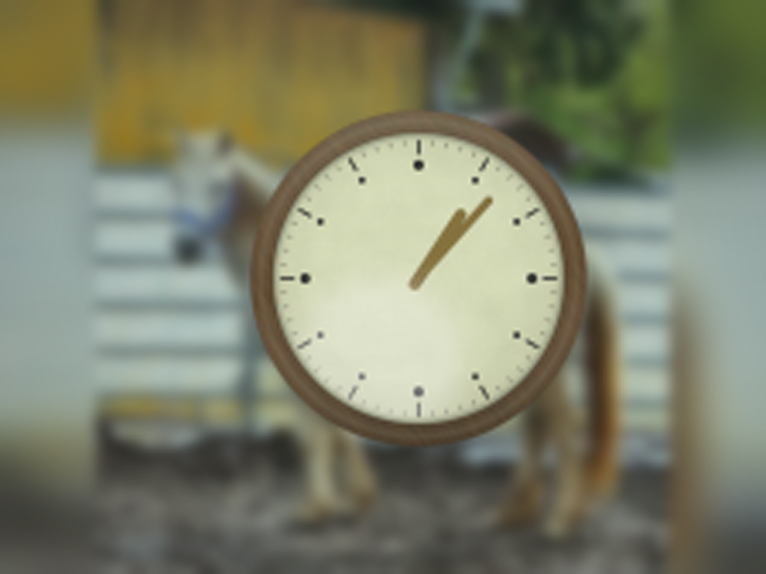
1,07
